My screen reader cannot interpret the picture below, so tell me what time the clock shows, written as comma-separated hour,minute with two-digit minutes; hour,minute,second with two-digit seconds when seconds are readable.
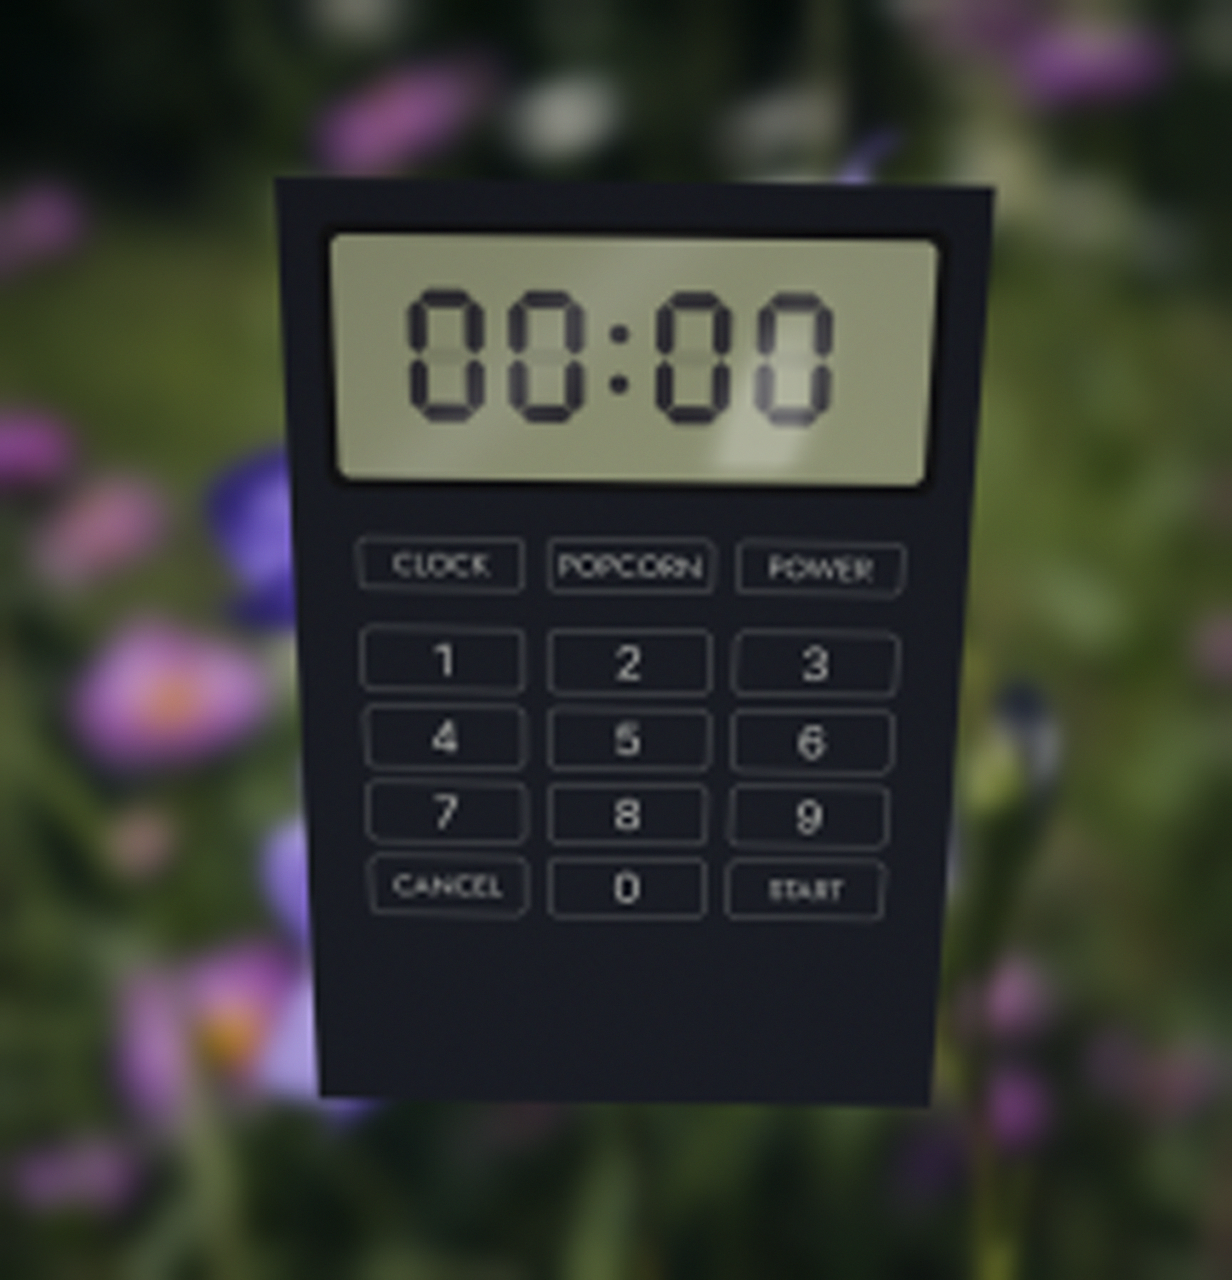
0,00
